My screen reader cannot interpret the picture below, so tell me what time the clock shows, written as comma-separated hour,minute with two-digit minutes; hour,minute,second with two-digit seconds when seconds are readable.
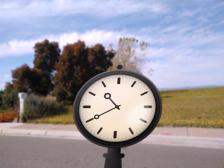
10,40
